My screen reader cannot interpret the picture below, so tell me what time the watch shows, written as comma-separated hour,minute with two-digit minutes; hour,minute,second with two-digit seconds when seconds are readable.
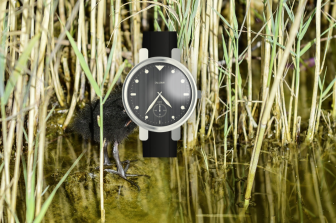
4,36
